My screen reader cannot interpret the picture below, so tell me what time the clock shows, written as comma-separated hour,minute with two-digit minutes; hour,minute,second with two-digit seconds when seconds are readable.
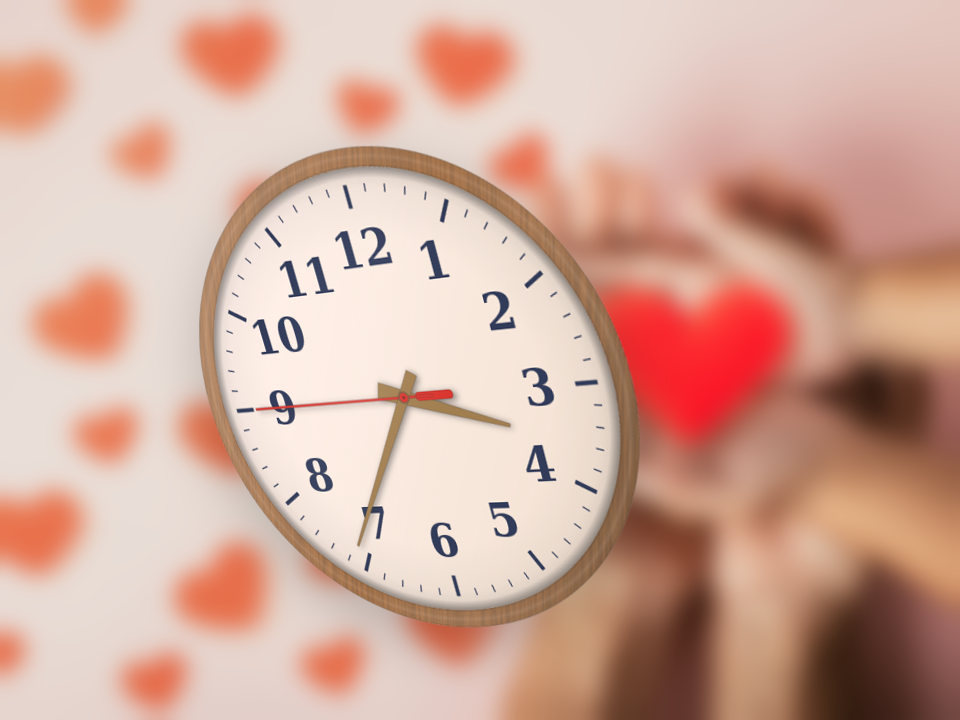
3,35,45
